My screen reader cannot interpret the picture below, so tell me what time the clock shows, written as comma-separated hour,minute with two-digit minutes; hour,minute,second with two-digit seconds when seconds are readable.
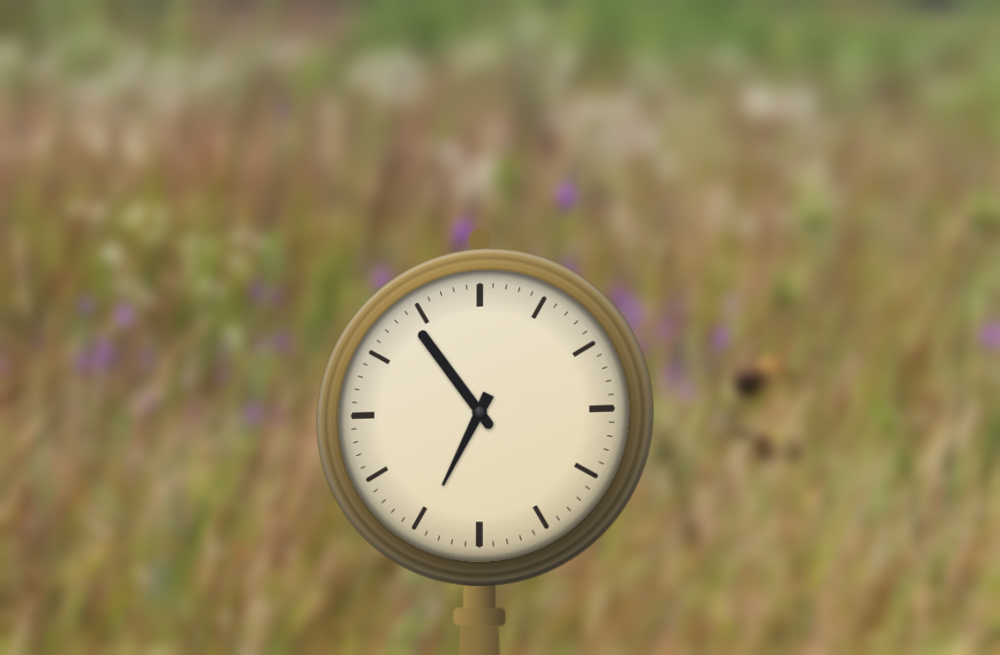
6,54
